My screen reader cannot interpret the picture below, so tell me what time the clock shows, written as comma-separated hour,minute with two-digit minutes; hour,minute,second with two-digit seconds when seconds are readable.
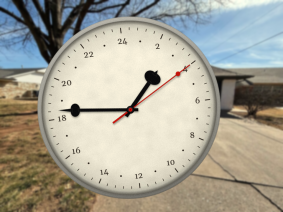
2,46,10
